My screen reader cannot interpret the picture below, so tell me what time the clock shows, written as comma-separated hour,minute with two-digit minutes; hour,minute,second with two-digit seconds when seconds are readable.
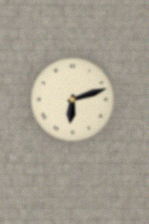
6,12
